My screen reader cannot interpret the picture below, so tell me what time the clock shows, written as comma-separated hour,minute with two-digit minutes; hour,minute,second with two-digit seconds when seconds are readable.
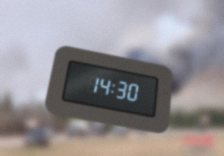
14,30
